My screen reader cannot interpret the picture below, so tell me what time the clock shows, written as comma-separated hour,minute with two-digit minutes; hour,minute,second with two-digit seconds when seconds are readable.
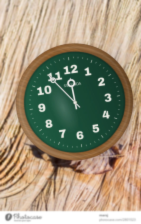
11,54
